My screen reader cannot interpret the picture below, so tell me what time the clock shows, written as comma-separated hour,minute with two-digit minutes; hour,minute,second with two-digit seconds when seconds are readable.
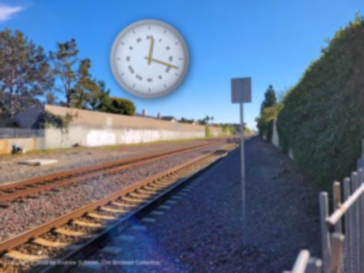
12,18
